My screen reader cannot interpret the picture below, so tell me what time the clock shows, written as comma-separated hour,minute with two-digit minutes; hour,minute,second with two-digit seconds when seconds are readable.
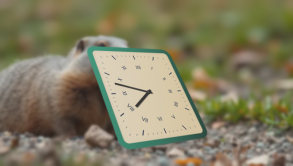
7,48
